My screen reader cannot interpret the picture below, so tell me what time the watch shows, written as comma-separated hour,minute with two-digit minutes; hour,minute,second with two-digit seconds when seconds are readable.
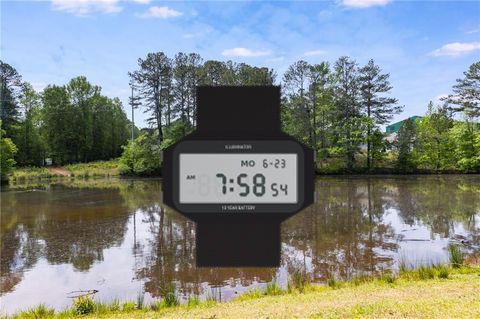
7,58,54
